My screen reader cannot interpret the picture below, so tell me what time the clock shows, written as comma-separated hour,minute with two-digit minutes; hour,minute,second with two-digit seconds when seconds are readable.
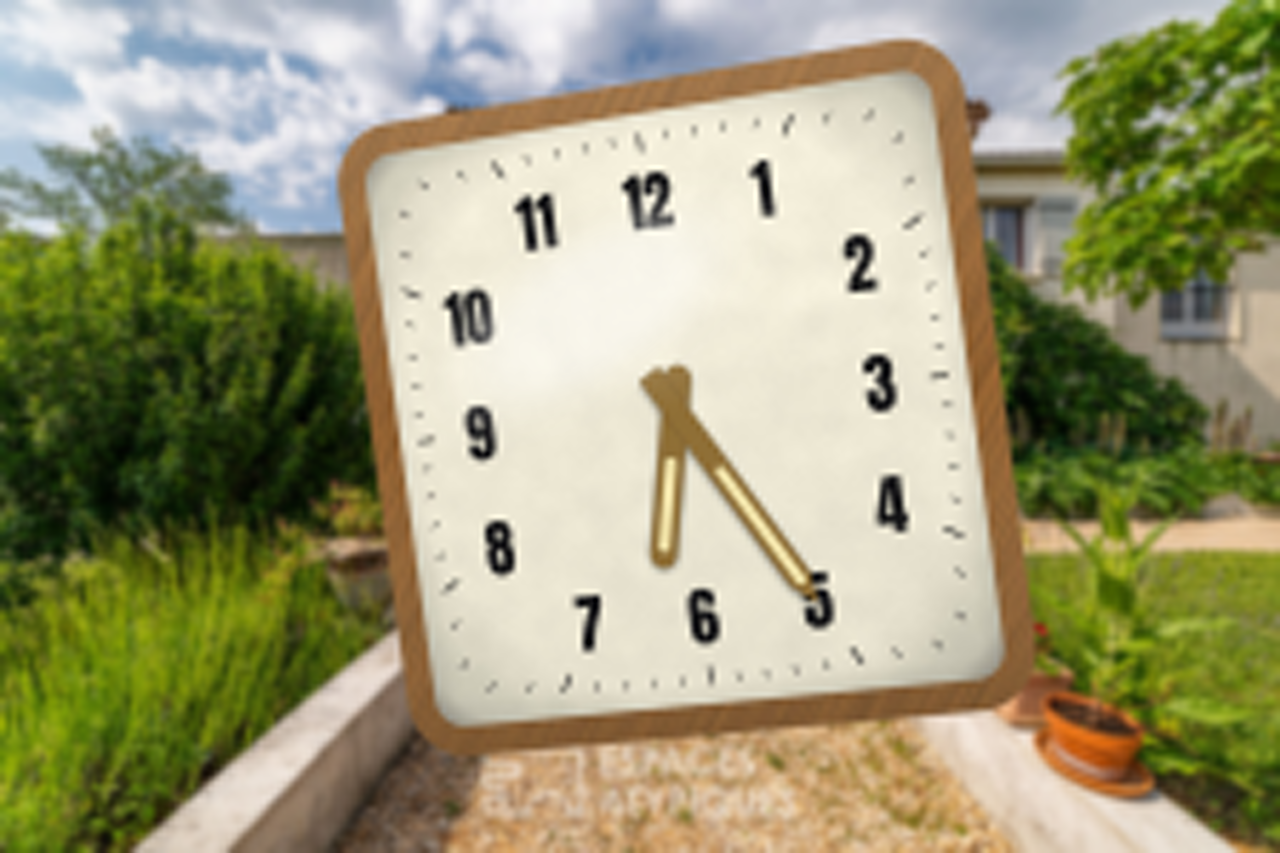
6,25
